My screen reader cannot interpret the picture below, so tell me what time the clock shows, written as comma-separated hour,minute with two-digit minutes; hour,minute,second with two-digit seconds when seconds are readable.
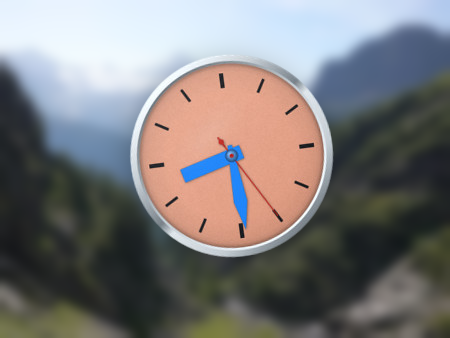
8,29,25
